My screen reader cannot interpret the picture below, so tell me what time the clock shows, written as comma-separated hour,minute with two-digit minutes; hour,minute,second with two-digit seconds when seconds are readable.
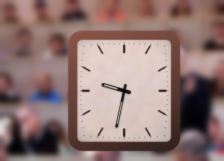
9,32
